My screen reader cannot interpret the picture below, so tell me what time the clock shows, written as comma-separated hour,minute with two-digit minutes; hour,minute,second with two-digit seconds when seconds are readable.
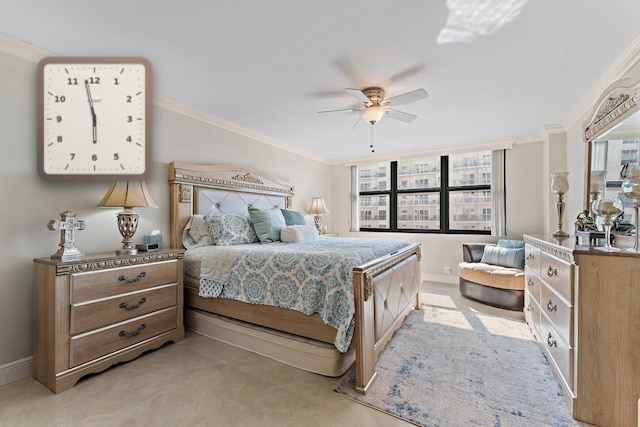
5,58
